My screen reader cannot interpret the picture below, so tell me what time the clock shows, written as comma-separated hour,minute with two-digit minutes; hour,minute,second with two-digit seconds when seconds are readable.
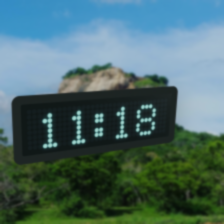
11,18
